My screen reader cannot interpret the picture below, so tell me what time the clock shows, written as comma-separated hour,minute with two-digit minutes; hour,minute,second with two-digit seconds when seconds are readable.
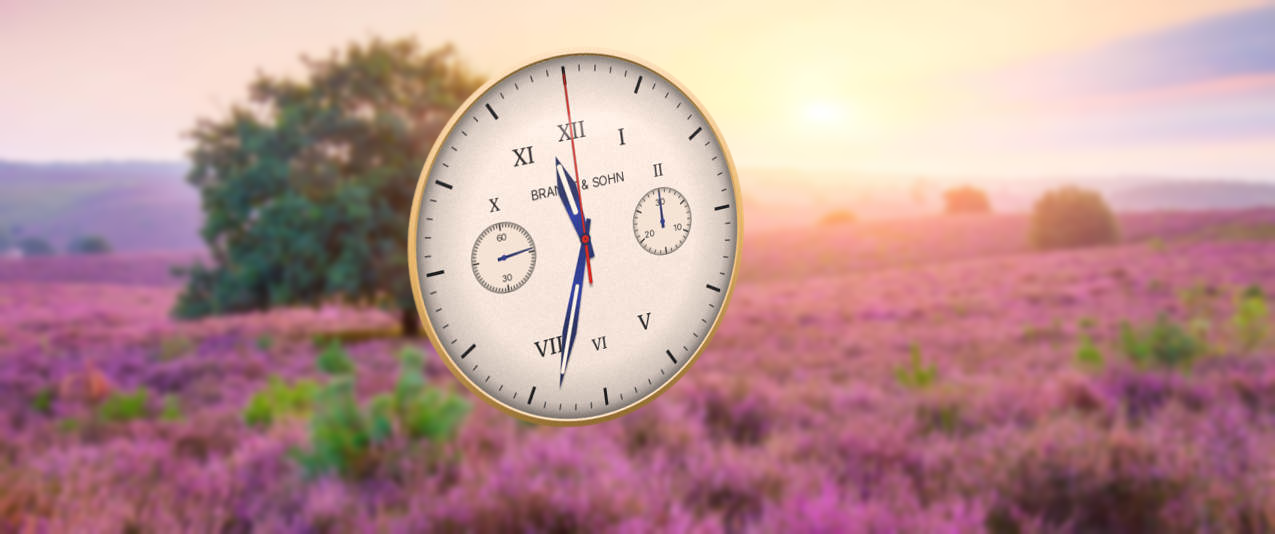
11,33,14
